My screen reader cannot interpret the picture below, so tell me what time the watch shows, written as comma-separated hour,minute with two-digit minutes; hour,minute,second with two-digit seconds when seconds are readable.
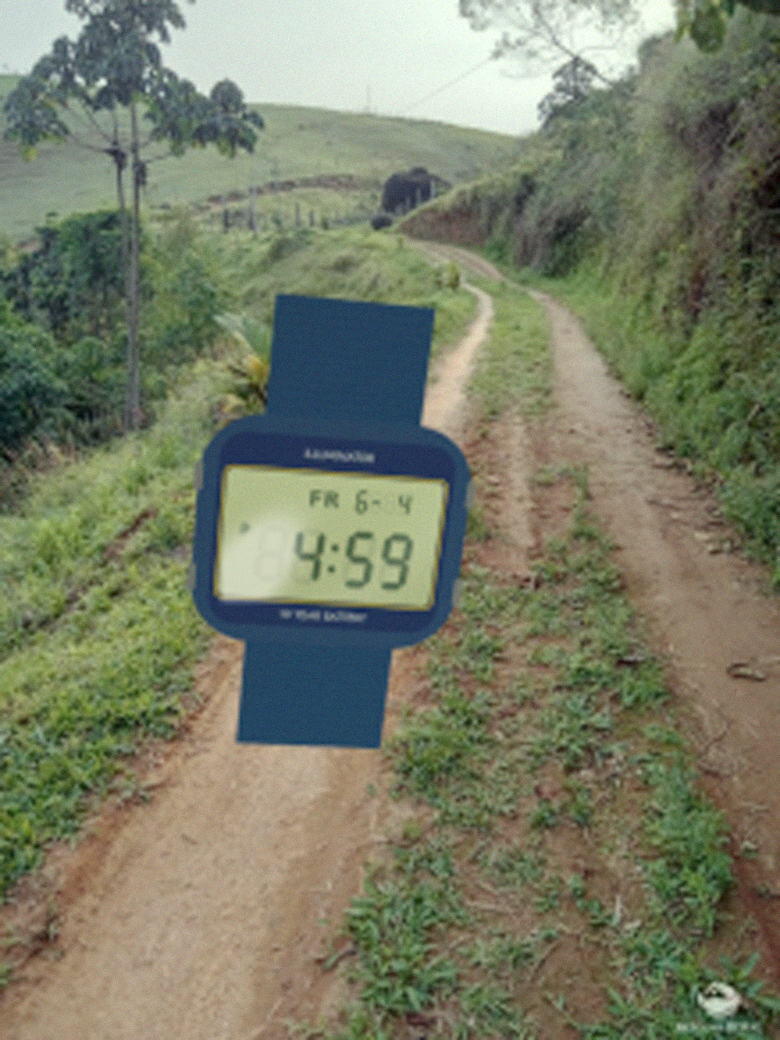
4,59
